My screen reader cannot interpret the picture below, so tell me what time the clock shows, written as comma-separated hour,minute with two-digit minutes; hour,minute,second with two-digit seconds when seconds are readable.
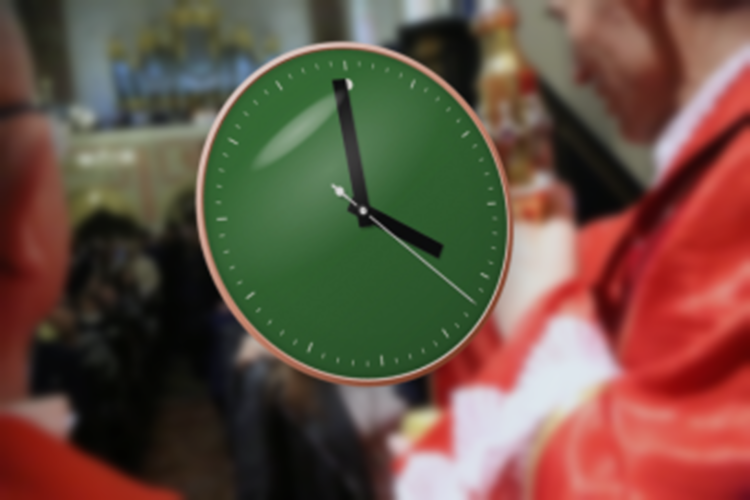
3,59,22
